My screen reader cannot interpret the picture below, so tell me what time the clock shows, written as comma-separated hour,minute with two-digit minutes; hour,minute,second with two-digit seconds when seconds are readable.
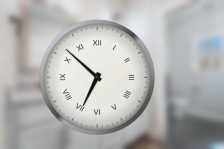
6,52
